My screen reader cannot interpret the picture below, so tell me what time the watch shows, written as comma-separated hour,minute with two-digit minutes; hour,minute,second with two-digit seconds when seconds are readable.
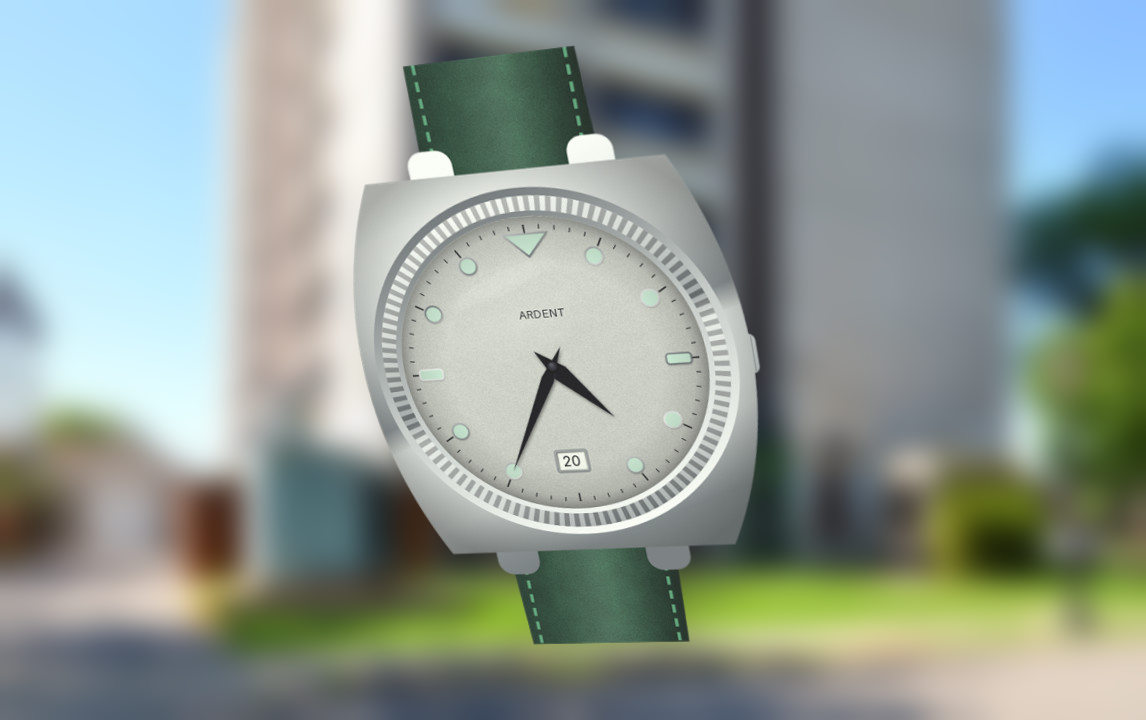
4,35
